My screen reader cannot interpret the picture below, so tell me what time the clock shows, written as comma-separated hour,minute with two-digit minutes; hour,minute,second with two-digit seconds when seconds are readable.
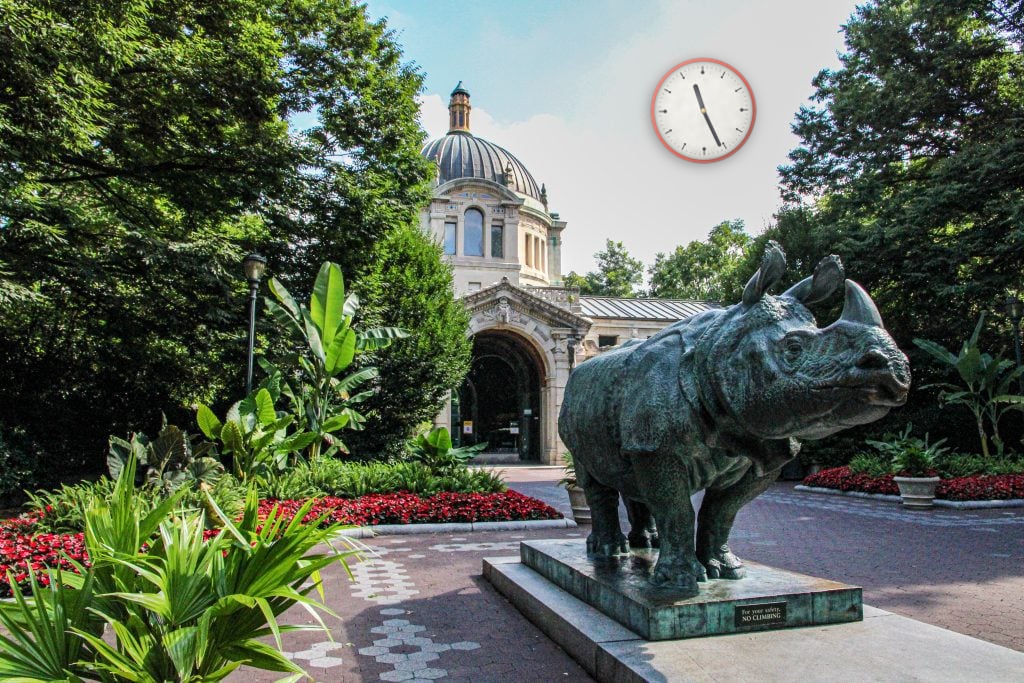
11,26
